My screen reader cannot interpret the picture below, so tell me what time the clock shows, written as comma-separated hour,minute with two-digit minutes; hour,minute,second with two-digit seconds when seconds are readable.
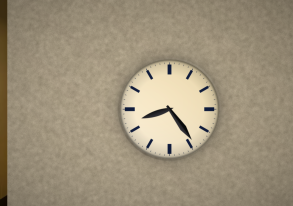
8,24
